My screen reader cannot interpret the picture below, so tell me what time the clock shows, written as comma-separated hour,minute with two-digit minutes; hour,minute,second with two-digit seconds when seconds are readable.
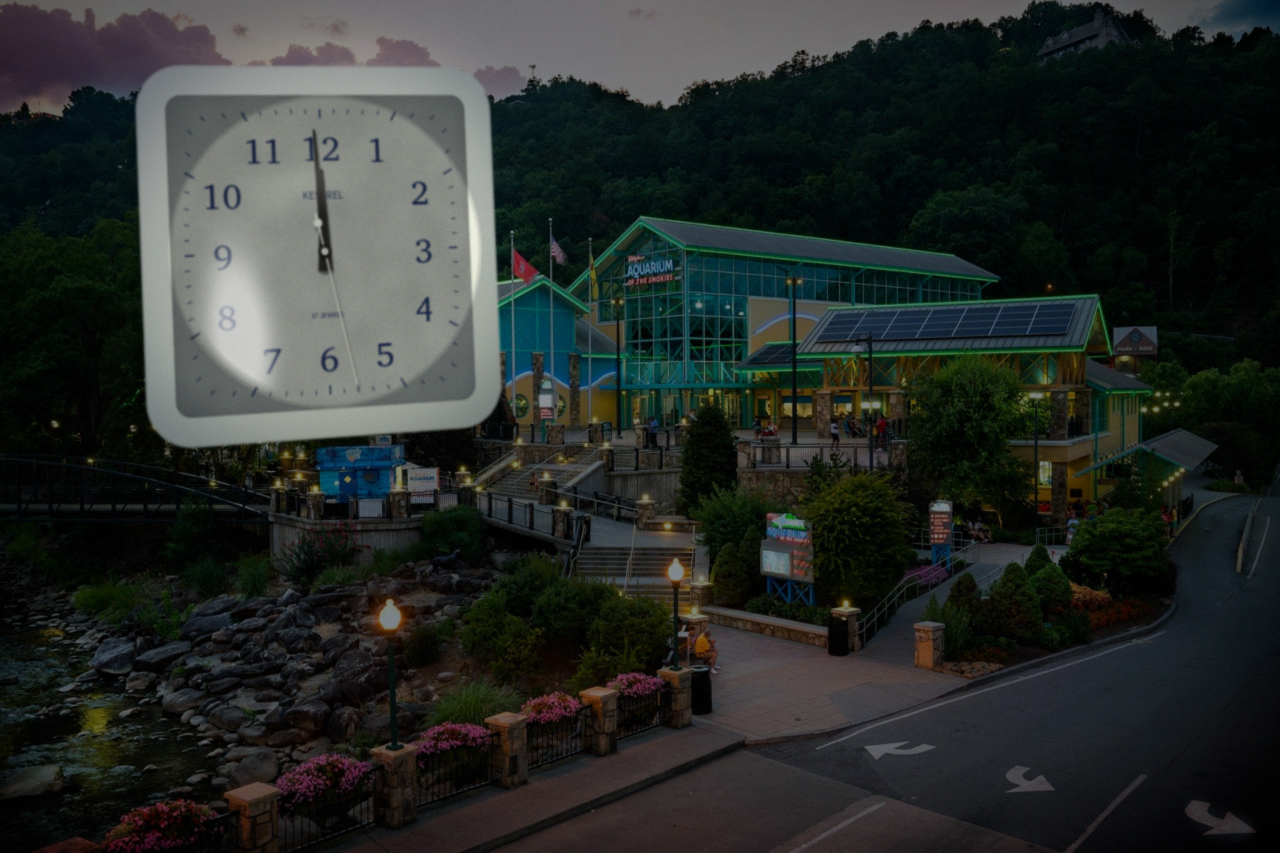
11,59,28
